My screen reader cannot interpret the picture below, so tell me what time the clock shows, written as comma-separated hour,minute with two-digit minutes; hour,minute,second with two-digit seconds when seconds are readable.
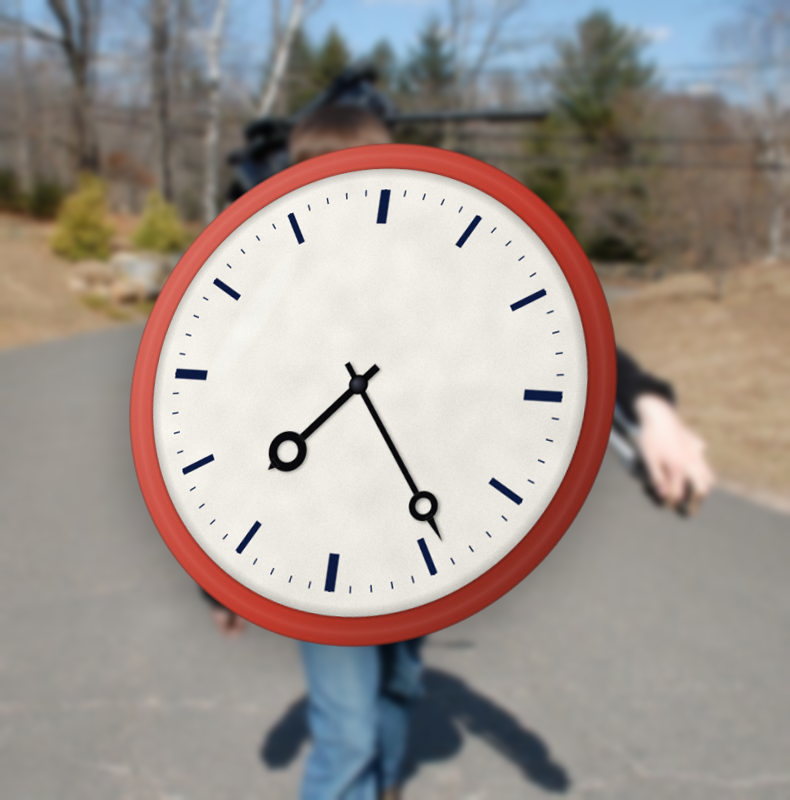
7,24
